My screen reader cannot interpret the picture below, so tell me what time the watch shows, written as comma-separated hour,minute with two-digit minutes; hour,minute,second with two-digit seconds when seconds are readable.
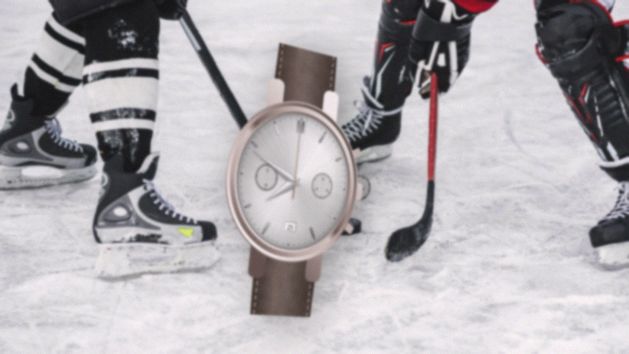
7,49
